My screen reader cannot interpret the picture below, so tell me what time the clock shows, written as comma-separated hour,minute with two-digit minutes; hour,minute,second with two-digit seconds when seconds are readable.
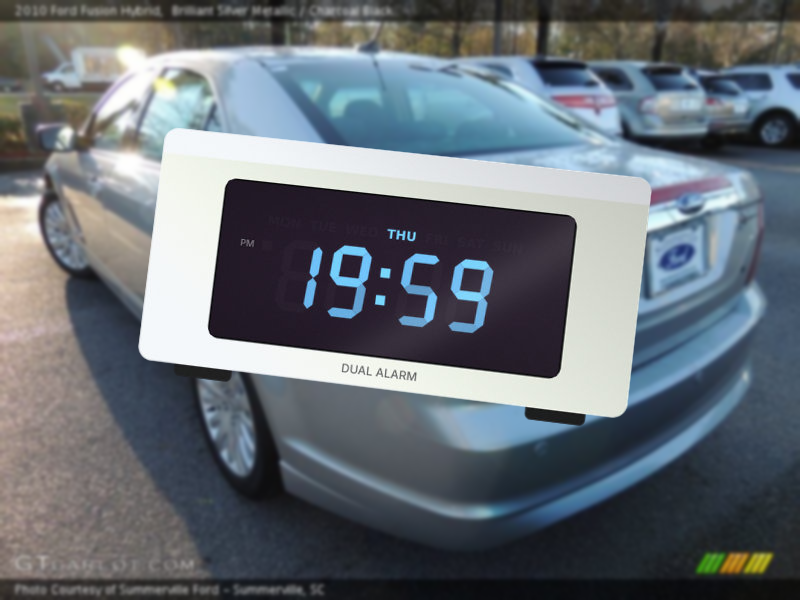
19,59
